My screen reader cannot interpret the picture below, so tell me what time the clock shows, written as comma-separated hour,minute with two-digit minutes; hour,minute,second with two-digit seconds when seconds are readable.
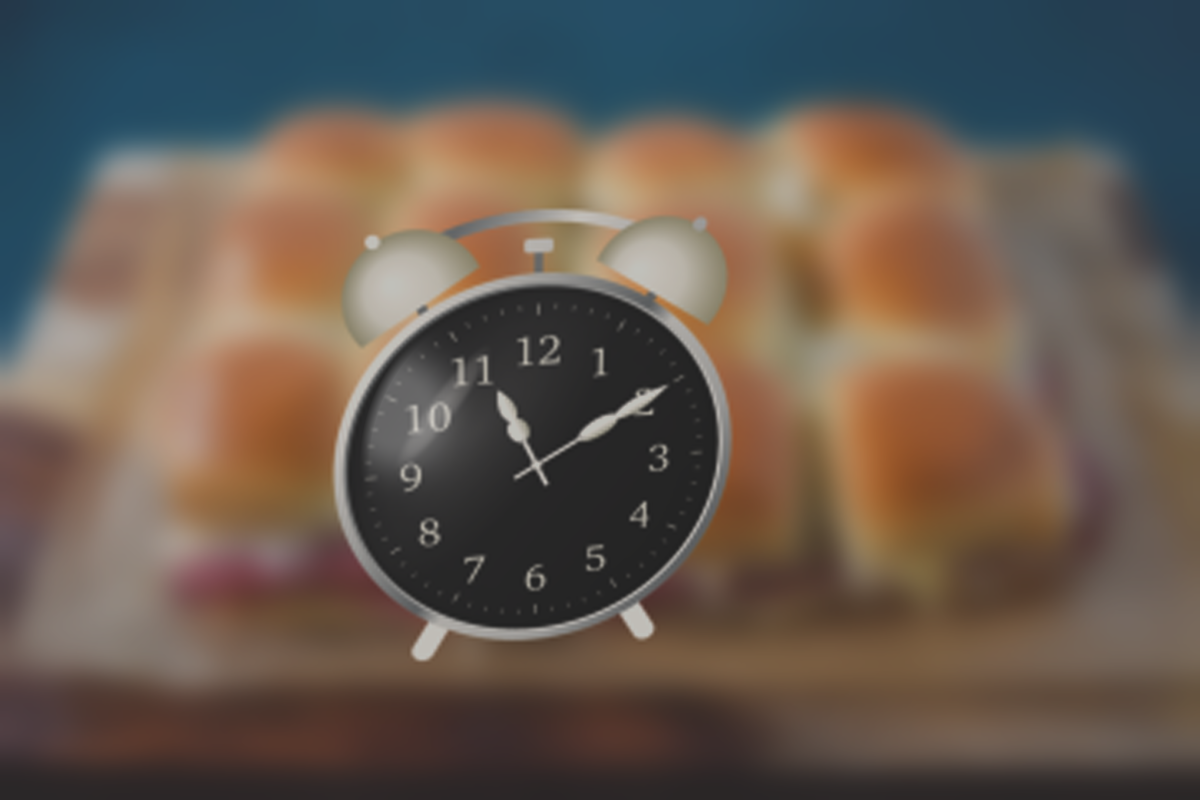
11,10
